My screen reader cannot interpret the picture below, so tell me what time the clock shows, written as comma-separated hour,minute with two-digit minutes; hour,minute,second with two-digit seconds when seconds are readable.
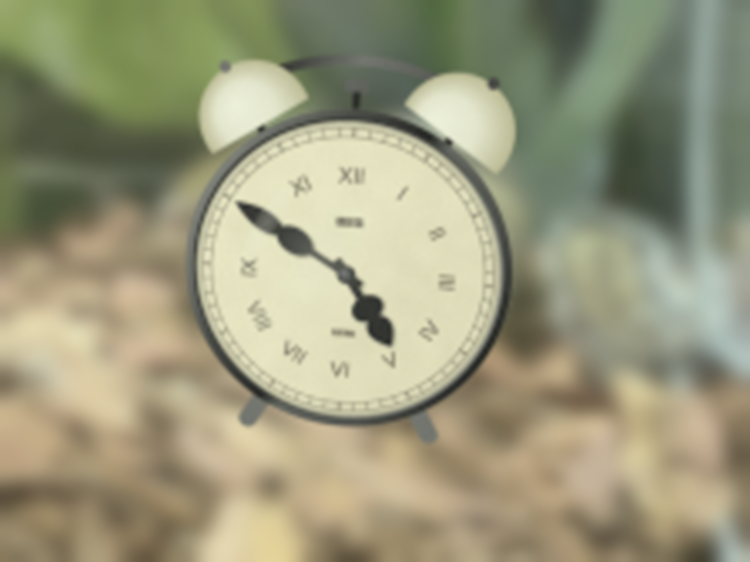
4,50
